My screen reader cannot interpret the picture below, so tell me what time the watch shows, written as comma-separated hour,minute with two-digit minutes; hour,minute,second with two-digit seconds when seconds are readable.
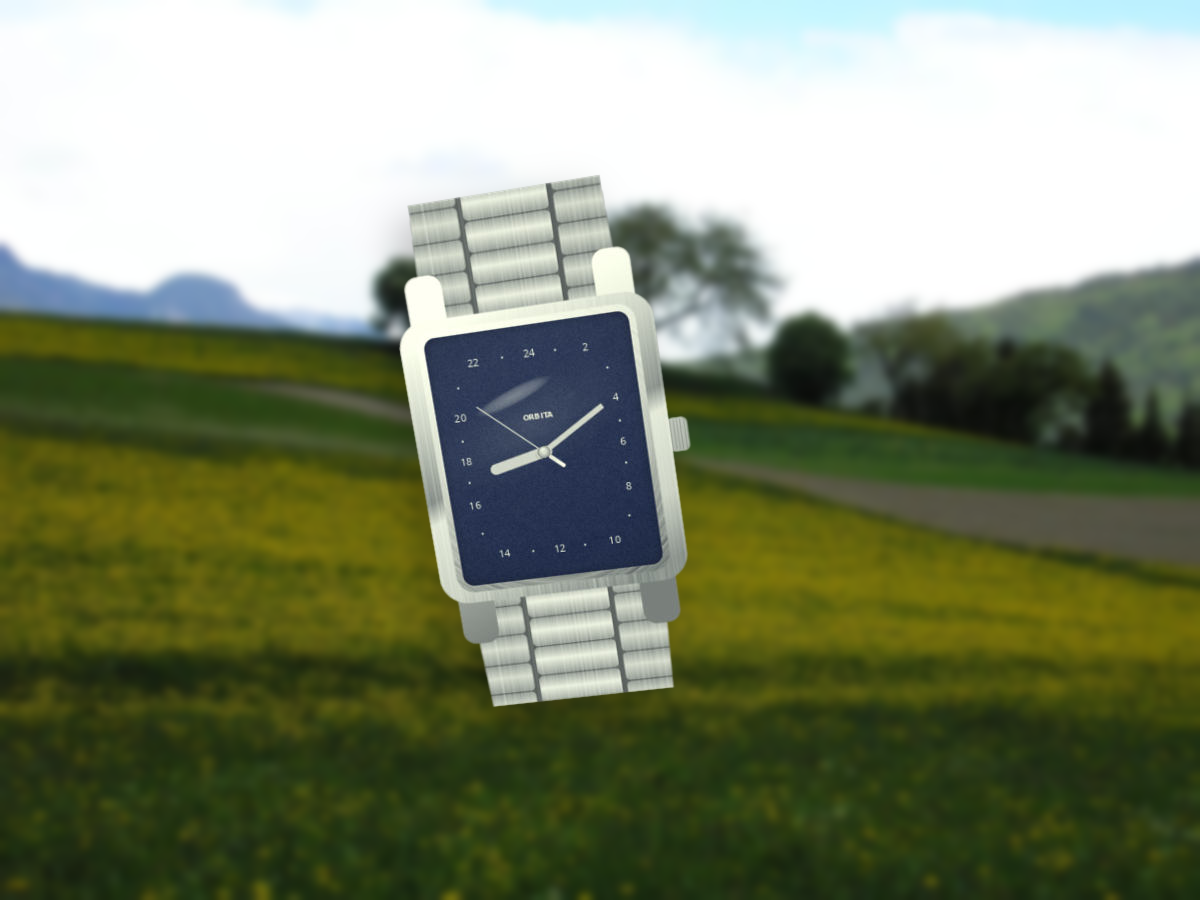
17,09,52
